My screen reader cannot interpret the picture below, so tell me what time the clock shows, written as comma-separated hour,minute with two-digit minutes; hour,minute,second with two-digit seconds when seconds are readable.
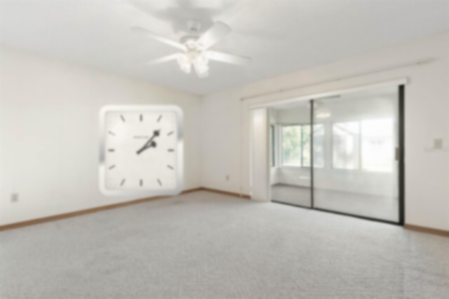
2,07
